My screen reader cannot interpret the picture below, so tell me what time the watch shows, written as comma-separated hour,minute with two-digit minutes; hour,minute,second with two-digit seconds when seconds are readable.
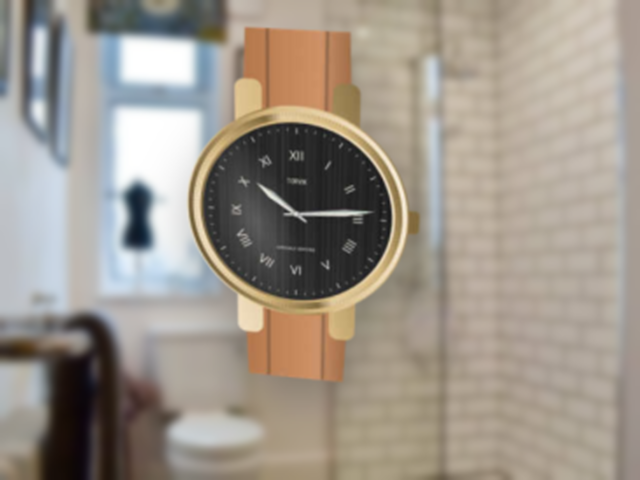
10,14
